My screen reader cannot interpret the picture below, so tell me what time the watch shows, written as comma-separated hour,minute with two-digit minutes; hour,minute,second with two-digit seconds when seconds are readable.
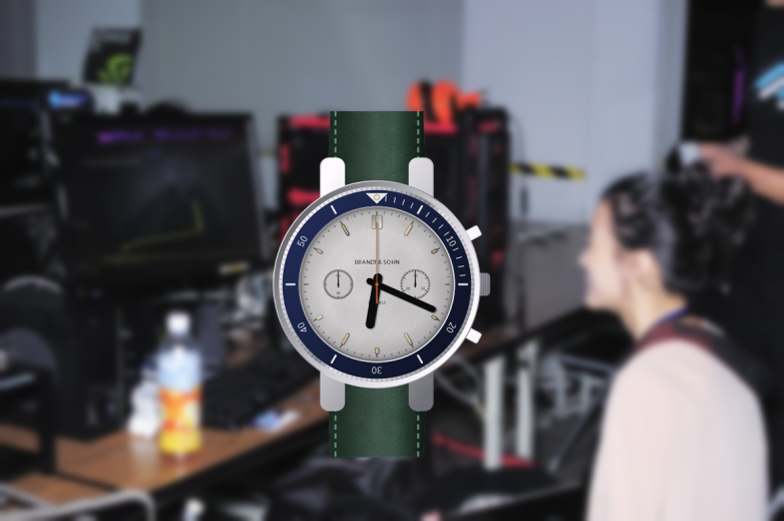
6,19
